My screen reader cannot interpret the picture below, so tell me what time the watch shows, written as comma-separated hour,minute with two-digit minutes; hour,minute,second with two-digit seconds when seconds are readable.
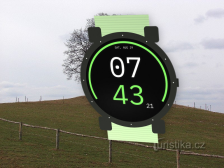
7,43
